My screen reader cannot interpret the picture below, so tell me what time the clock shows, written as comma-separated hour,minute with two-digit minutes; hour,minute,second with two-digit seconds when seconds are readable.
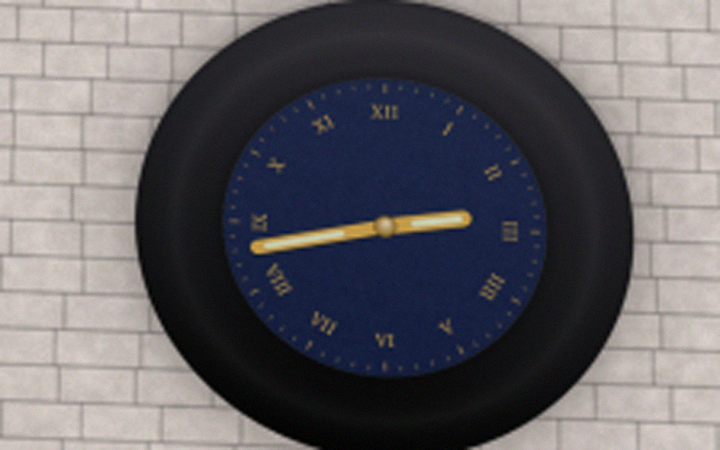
2,43
